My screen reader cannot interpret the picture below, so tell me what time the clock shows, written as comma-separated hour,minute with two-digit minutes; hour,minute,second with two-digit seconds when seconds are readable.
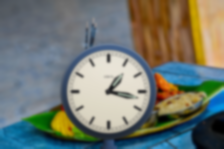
1,17
